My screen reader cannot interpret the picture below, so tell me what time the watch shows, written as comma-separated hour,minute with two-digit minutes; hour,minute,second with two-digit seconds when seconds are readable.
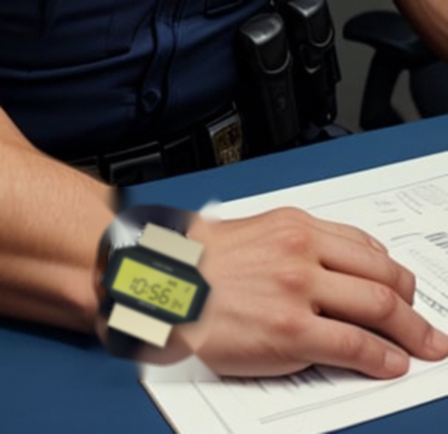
10,56
